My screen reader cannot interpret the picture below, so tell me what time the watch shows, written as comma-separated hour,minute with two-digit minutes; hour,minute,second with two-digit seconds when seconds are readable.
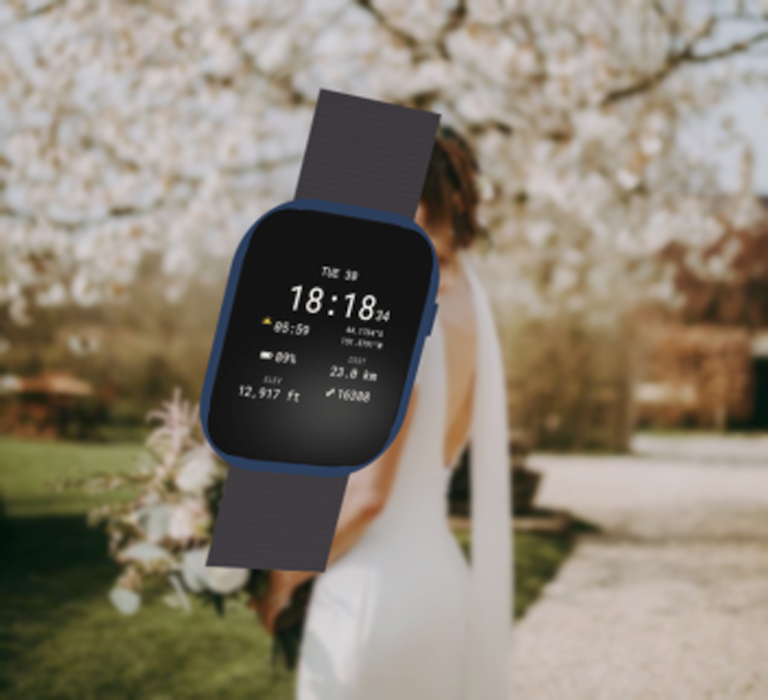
18,18
